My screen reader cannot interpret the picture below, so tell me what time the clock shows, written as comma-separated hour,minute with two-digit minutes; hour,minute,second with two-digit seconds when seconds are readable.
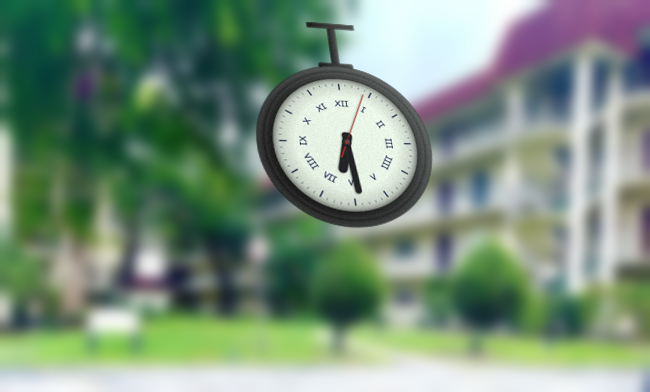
6,29,04
